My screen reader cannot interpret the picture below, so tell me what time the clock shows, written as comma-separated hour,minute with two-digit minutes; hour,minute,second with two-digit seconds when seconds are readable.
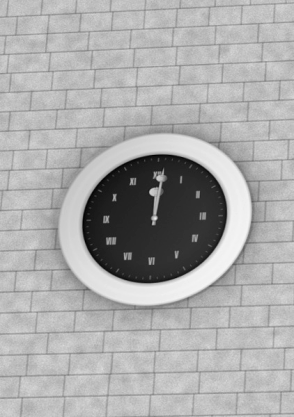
12,01
